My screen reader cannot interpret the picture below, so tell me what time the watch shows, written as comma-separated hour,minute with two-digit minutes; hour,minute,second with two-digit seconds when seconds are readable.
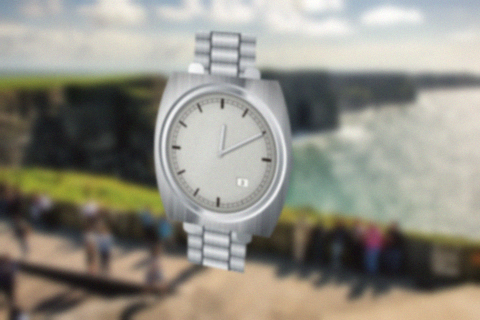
12,10
